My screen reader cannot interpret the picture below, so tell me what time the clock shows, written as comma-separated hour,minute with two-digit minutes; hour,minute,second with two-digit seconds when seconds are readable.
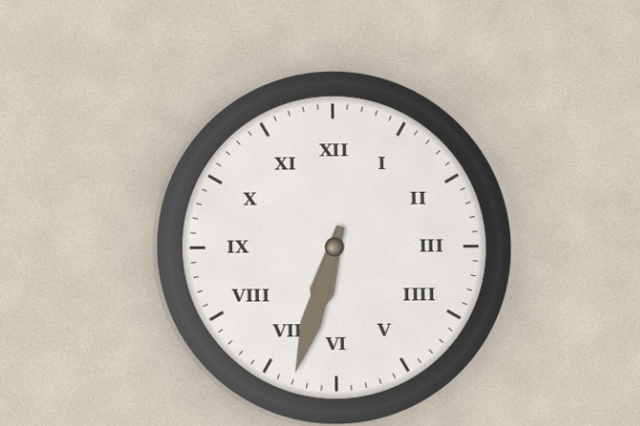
6,33
